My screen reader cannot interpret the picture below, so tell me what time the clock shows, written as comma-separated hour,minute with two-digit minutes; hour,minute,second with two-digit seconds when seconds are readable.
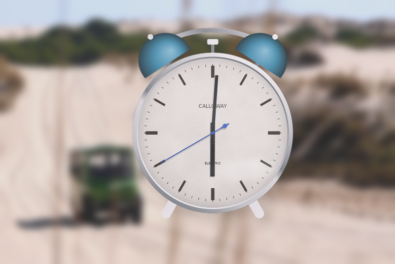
6,00,40
